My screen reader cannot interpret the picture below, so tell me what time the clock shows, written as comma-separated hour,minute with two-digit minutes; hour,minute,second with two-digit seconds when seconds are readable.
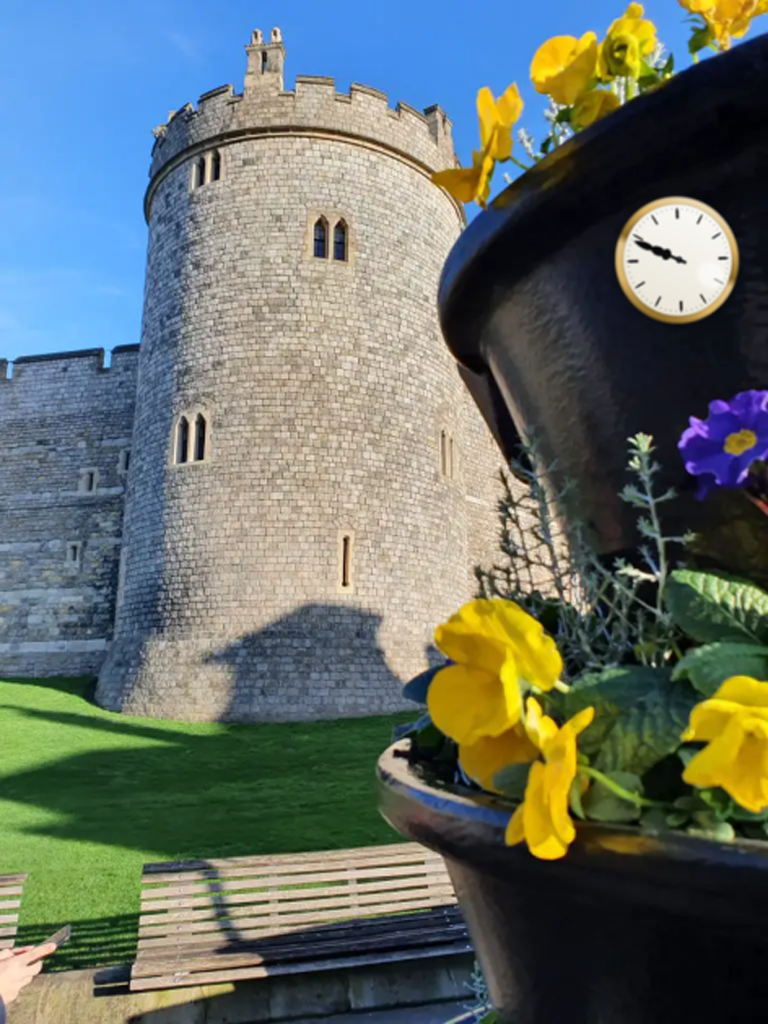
9,49
